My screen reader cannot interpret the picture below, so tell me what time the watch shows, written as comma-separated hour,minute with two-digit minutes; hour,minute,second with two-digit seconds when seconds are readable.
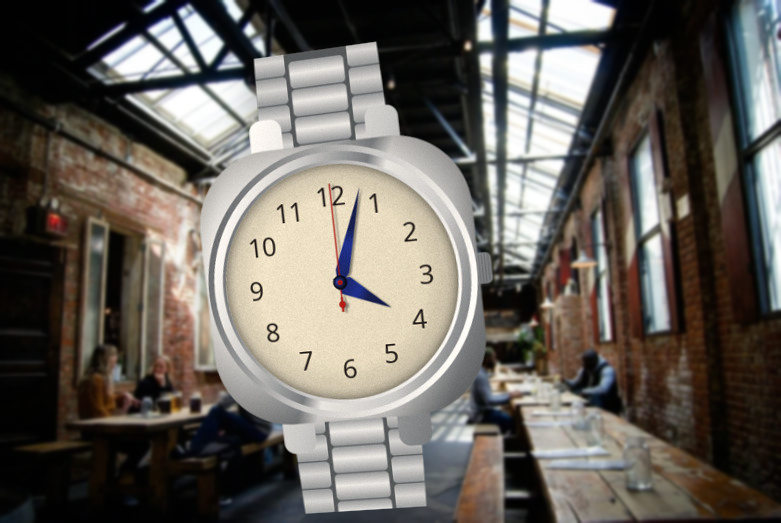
4,03,00
